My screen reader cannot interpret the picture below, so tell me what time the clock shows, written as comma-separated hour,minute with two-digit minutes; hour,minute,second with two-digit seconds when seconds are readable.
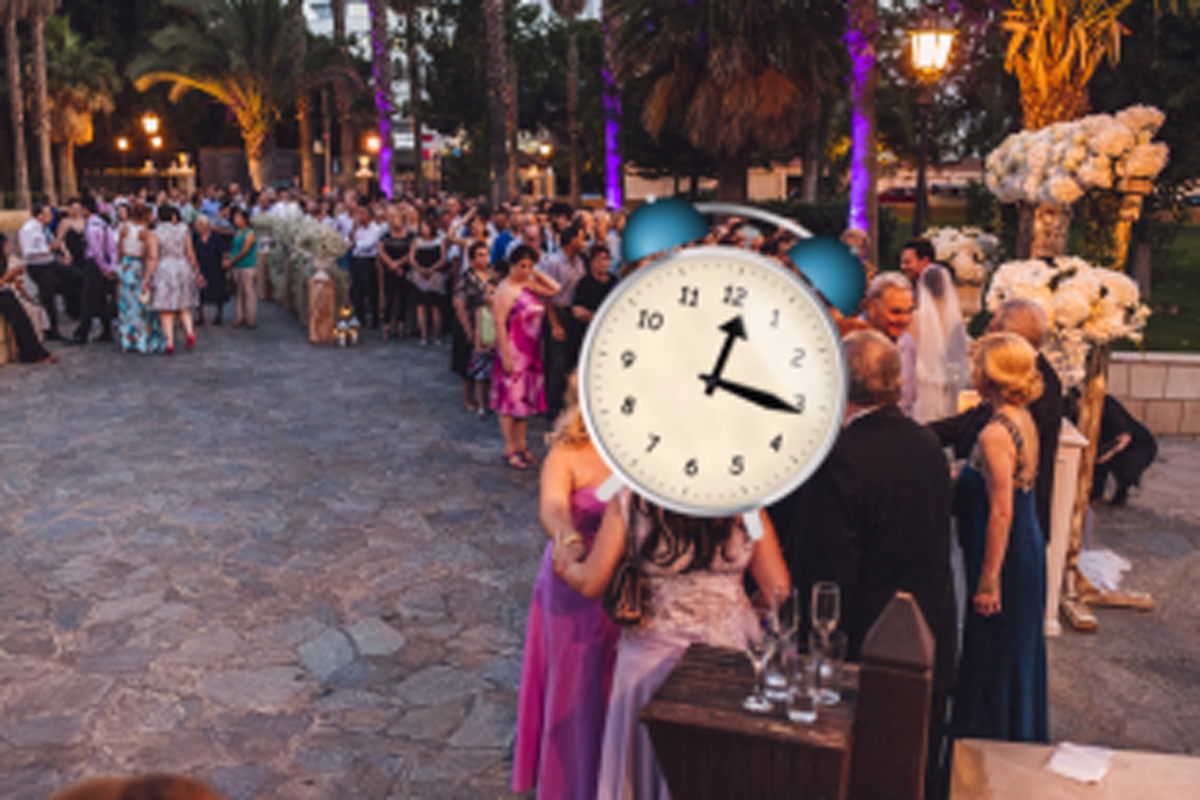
12,16
